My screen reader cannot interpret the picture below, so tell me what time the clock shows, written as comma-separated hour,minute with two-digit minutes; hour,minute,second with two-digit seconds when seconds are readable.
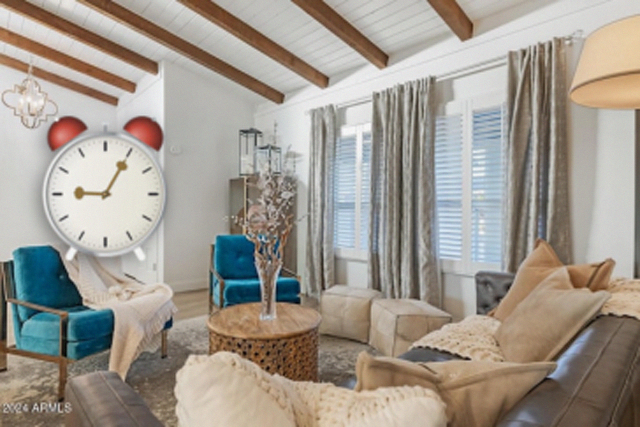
9,05
